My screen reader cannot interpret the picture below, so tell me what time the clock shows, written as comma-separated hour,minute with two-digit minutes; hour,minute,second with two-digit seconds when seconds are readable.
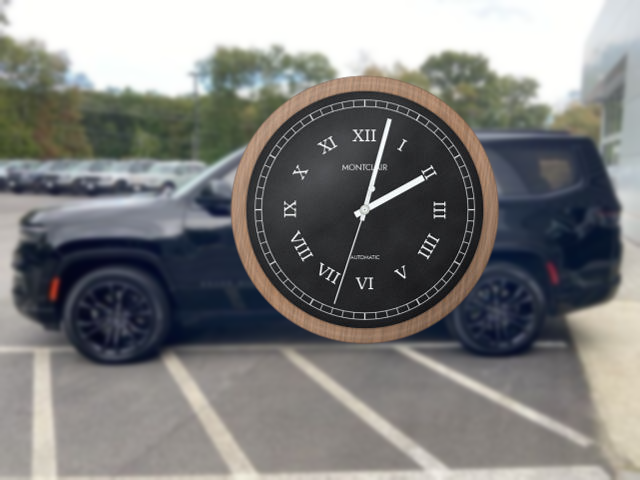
2,02,33
